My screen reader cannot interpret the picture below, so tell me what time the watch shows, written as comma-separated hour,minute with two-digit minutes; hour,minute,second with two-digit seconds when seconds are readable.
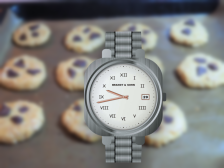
9,43
